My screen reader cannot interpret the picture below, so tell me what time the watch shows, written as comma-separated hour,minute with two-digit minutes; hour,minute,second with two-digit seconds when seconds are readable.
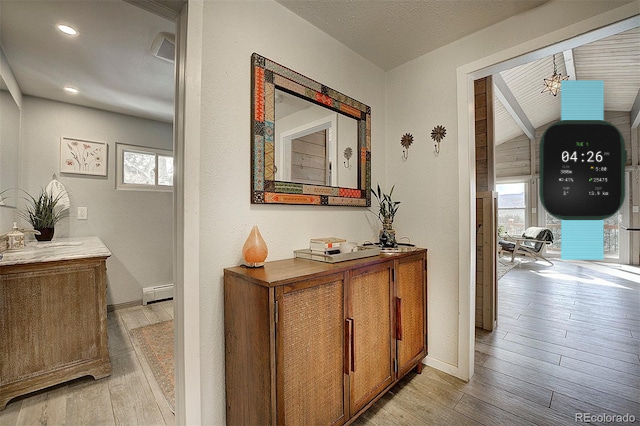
4,26
